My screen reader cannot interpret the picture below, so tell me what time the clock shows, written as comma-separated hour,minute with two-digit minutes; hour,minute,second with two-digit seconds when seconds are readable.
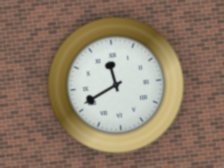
11,41
